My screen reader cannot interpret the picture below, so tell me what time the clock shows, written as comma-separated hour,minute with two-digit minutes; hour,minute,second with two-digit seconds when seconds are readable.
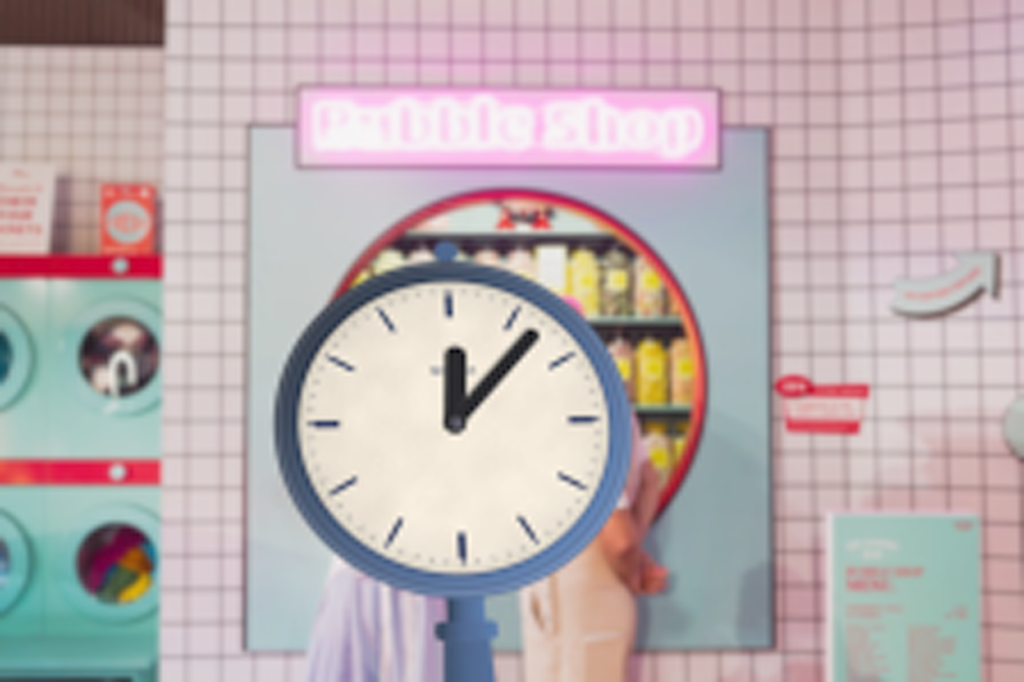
12,07
